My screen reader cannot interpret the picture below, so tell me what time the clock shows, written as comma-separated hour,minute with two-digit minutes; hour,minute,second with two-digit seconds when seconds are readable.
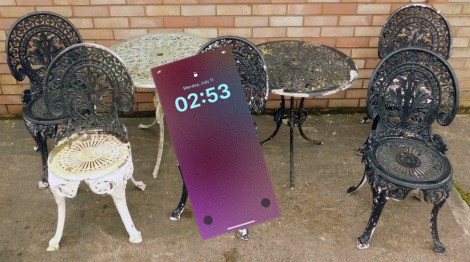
2,53
